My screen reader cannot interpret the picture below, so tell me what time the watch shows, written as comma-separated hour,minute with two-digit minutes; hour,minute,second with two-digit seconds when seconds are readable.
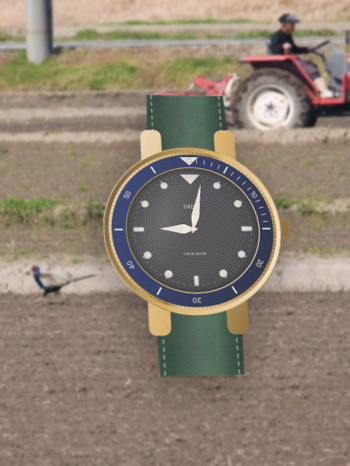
9,02
